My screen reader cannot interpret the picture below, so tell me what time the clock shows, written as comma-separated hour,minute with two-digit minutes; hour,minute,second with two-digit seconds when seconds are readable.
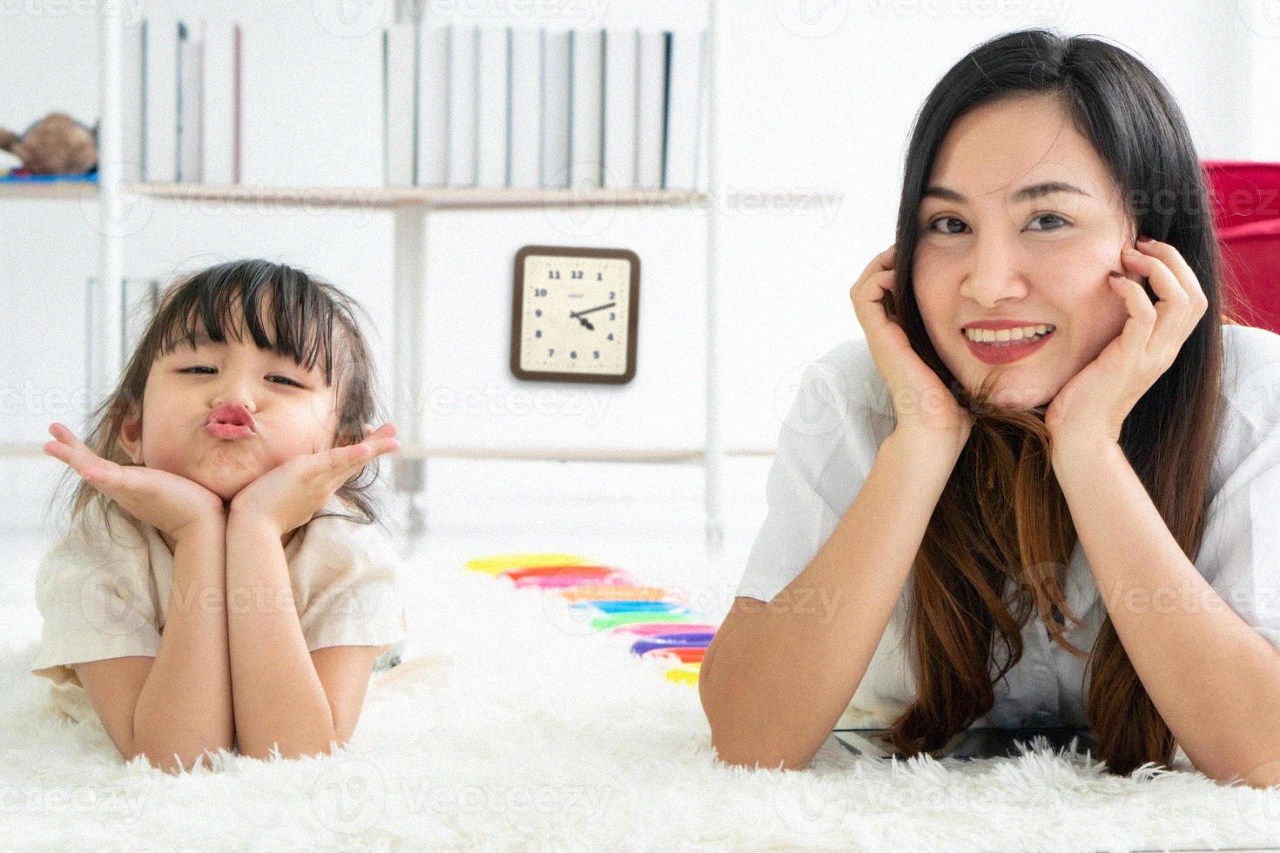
4,12
